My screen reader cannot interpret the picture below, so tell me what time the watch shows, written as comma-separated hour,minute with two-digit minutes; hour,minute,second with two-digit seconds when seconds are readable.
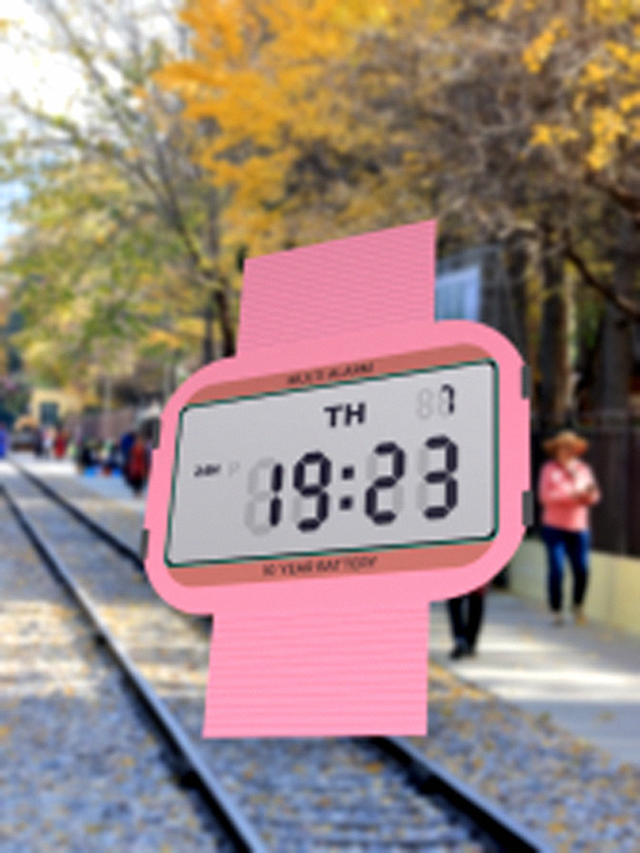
19,23
